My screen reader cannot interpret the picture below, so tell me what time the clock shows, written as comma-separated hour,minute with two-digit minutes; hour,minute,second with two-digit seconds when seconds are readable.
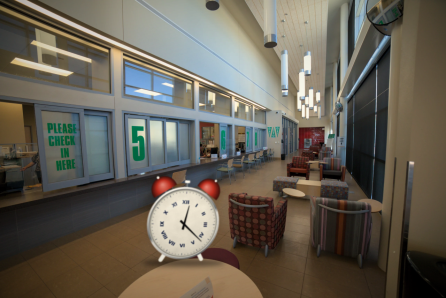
12,22
